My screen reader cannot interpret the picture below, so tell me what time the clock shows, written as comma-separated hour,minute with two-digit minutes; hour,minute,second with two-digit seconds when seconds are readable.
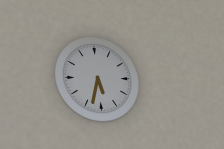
5,33
